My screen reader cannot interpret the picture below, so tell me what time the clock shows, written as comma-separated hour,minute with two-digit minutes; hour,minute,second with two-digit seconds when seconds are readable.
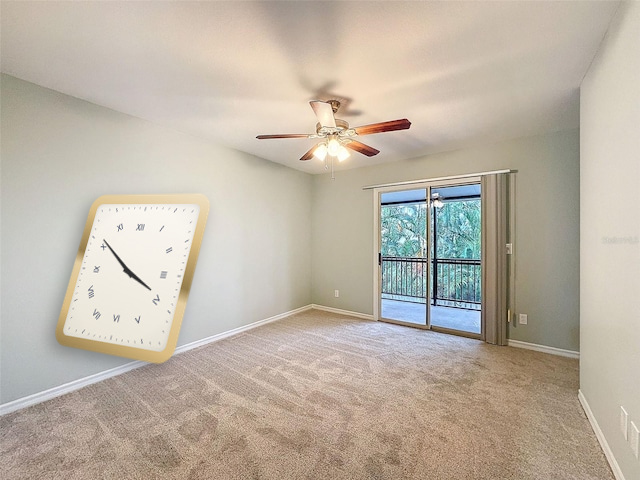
3,51
